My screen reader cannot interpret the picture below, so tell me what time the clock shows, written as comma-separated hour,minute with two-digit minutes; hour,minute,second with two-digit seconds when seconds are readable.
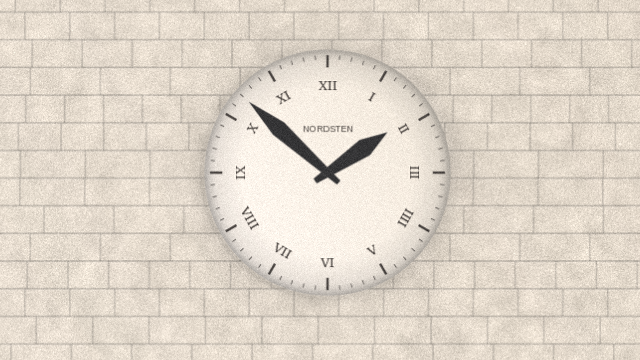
1,52
